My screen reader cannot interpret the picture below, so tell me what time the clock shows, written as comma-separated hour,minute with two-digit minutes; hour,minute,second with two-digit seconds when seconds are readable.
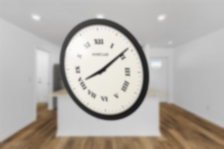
8,09
